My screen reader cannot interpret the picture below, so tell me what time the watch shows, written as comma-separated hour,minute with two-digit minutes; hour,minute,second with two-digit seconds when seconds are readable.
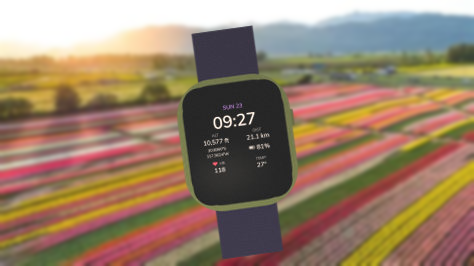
9,27
